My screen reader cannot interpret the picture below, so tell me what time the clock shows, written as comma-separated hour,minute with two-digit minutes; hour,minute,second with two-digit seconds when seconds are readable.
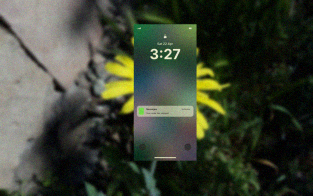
3,27
